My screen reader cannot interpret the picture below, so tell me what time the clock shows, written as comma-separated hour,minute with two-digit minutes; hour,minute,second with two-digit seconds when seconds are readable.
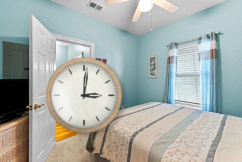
3,01
